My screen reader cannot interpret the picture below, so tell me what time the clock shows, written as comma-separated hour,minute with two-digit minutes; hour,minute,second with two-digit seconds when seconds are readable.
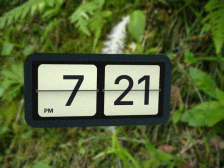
7,21
